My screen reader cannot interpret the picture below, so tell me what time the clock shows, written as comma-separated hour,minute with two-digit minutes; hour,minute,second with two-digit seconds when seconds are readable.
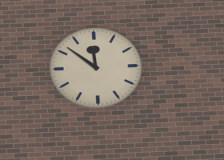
11,52
